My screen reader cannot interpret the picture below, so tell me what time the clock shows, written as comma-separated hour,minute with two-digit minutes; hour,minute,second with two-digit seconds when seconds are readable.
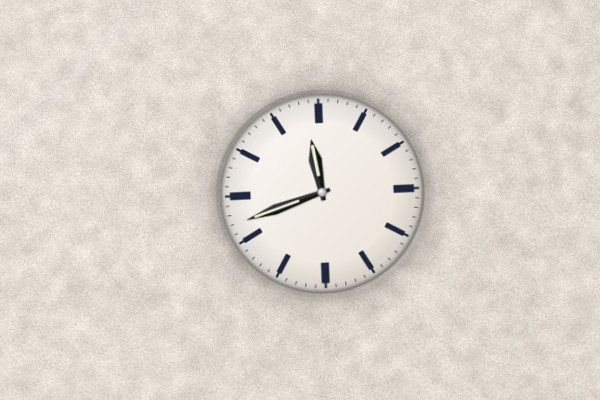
11,42
